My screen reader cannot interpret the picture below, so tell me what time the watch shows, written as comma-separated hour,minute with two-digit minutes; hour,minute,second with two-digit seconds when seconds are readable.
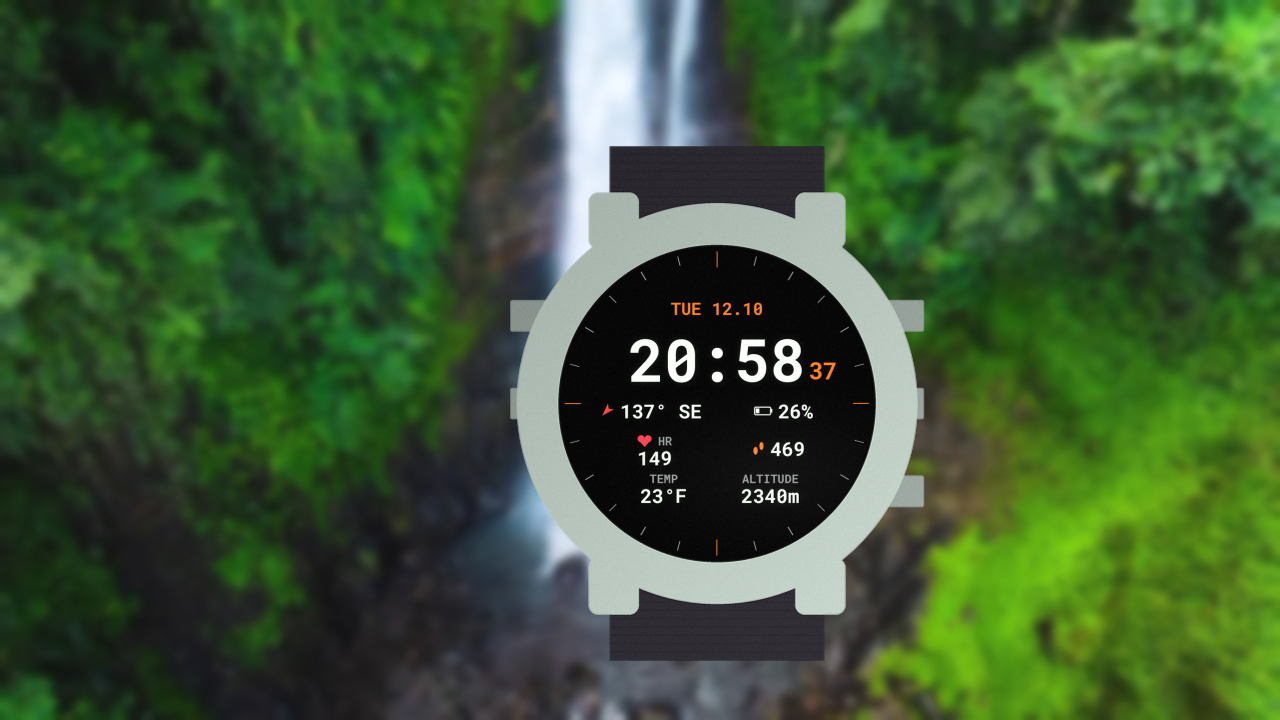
20,58,37
